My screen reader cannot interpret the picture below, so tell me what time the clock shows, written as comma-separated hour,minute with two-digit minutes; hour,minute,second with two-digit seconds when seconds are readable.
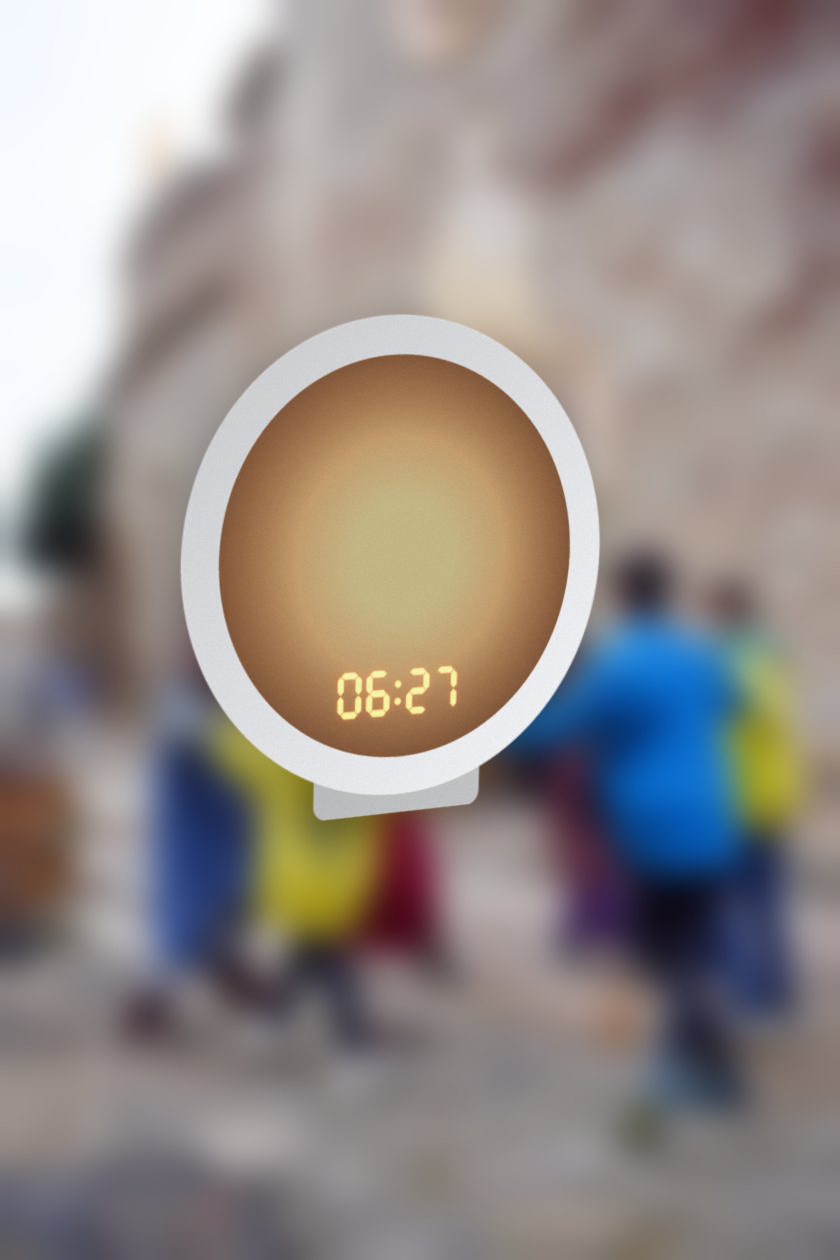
6,27
